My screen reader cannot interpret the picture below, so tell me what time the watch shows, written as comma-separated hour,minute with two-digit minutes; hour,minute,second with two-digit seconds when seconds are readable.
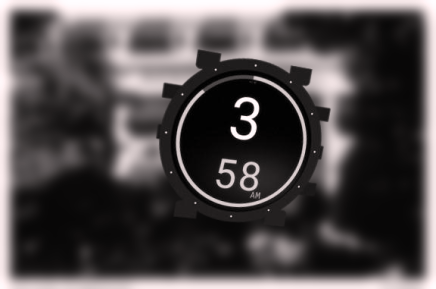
3,58
